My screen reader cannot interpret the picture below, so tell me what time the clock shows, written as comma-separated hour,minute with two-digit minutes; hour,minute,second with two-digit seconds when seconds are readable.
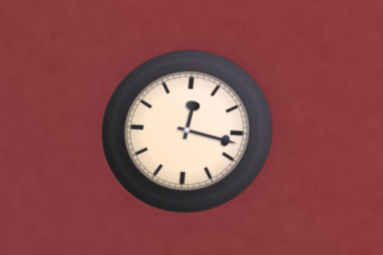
12,17
